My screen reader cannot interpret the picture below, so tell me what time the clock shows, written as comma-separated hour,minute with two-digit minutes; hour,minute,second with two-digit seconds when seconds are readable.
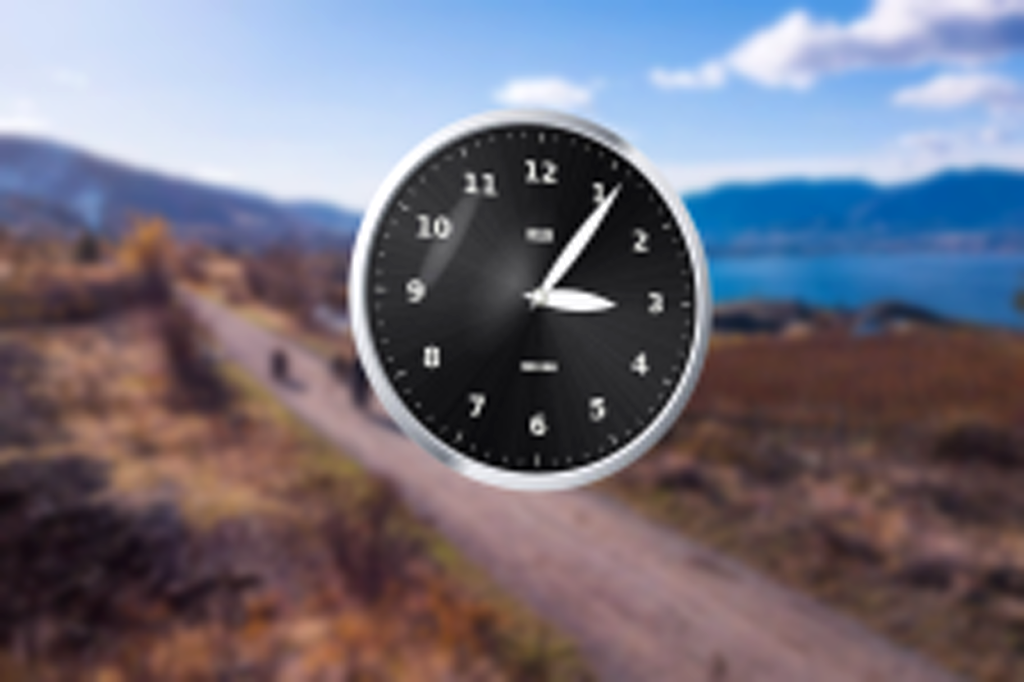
3,06
